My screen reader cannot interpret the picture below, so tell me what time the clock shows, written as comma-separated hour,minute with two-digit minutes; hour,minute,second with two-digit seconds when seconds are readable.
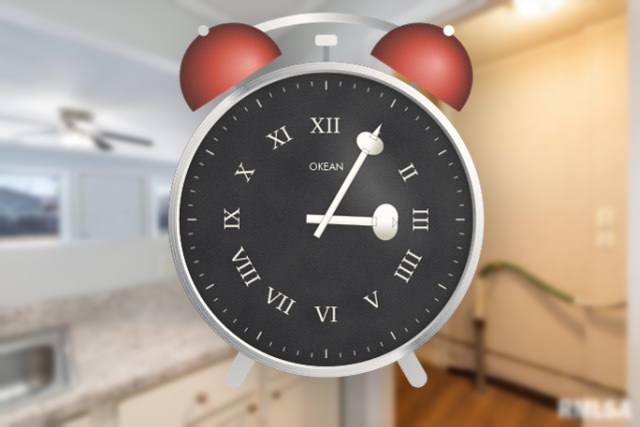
3,05
